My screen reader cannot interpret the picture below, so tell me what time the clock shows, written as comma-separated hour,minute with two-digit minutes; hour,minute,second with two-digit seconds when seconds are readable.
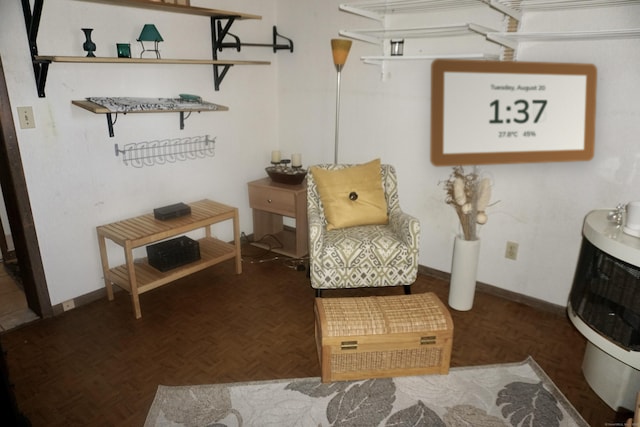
1,37
